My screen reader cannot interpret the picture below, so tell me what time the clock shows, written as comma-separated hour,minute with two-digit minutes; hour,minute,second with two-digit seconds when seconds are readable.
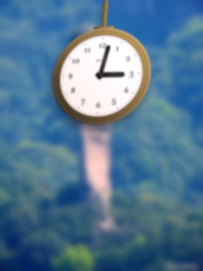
3,02
